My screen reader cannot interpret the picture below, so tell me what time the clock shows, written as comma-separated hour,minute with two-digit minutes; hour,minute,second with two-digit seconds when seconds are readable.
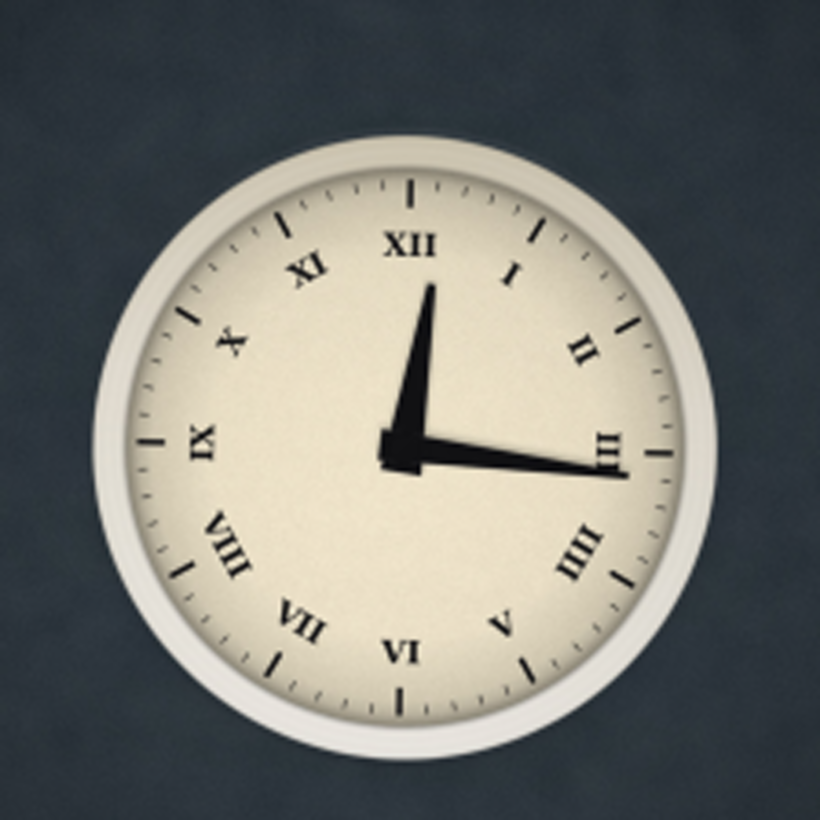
12,16
